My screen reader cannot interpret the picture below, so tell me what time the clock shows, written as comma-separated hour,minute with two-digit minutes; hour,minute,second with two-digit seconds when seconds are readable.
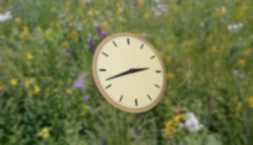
2,42
